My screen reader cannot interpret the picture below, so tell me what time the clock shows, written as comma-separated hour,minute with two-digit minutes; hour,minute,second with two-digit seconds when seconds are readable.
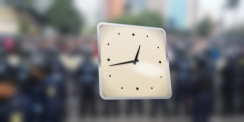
12,43
